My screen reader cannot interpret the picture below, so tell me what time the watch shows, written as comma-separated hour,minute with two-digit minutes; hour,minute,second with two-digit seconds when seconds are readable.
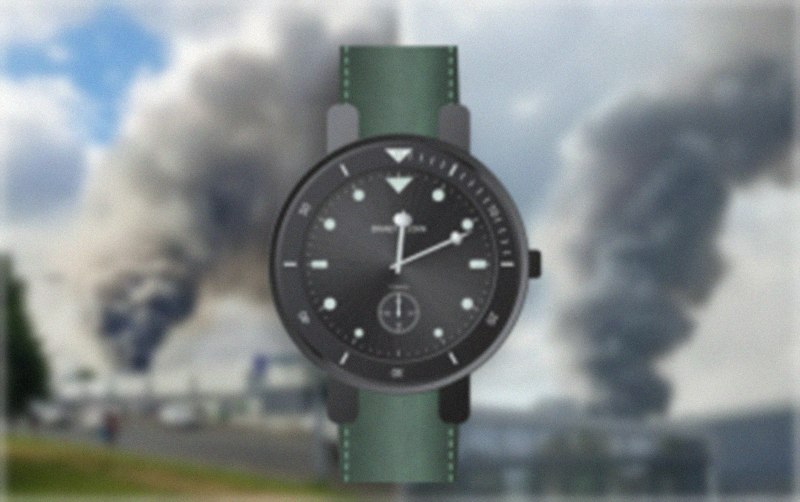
12,11
